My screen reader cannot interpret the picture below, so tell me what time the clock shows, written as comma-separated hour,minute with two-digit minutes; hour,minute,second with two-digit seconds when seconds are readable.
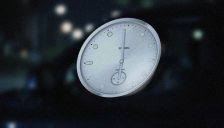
5,59
